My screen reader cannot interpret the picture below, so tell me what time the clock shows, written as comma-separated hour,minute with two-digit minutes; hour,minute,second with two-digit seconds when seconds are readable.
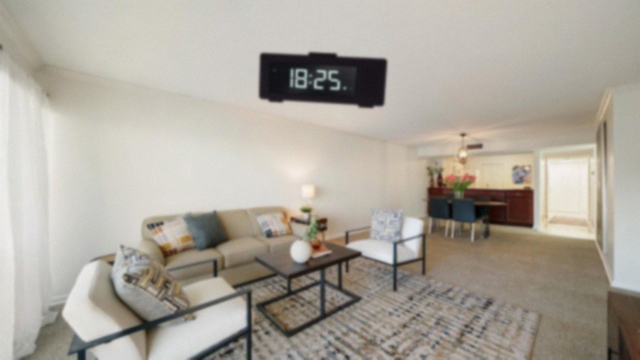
18,25
